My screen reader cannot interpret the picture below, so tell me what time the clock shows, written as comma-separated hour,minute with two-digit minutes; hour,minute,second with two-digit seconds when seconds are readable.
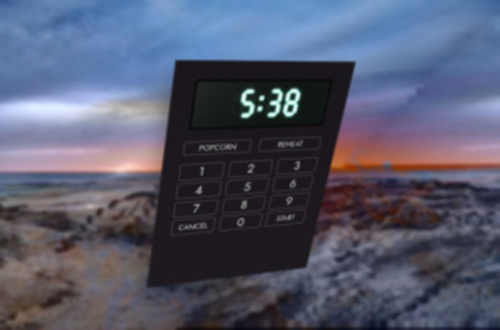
5,38
